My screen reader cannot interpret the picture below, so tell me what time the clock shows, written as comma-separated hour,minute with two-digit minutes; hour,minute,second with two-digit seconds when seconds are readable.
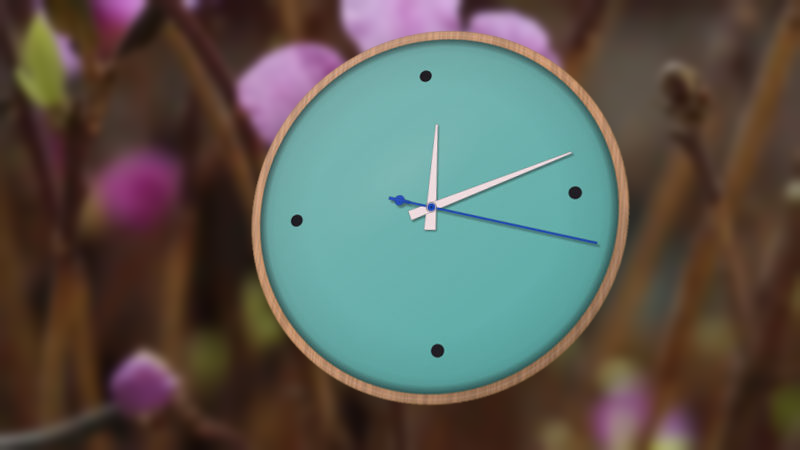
12,12,18
